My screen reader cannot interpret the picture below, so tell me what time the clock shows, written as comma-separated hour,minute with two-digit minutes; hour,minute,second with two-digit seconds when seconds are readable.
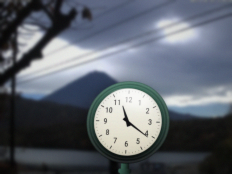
11,21
